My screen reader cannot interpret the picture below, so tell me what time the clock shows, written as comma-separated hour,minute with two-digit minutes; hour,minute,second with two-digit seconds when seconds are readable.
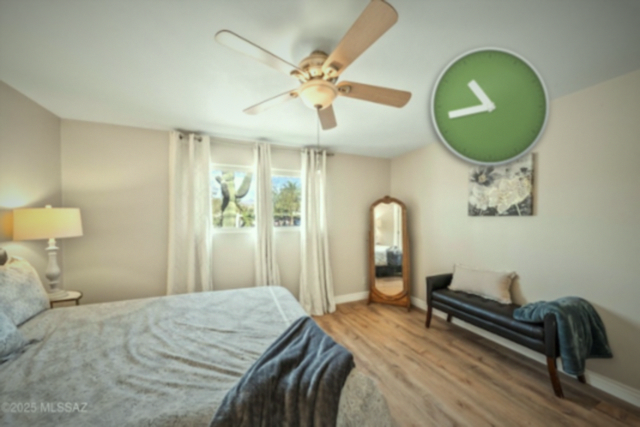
10,43
